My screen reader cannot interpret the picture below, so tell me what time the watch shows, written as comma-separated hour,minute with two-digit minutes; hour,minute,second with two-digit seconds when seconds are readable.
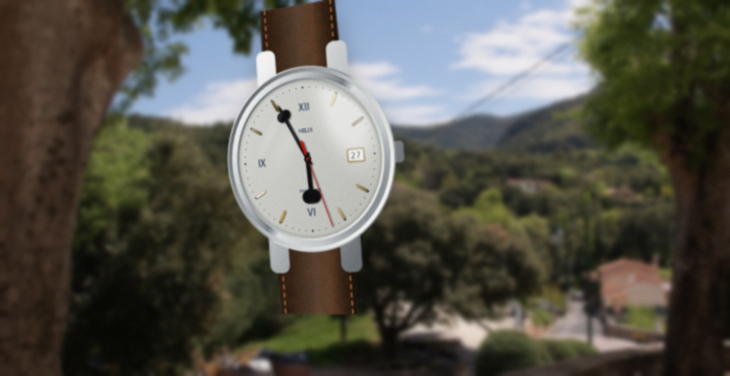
5,55,27
